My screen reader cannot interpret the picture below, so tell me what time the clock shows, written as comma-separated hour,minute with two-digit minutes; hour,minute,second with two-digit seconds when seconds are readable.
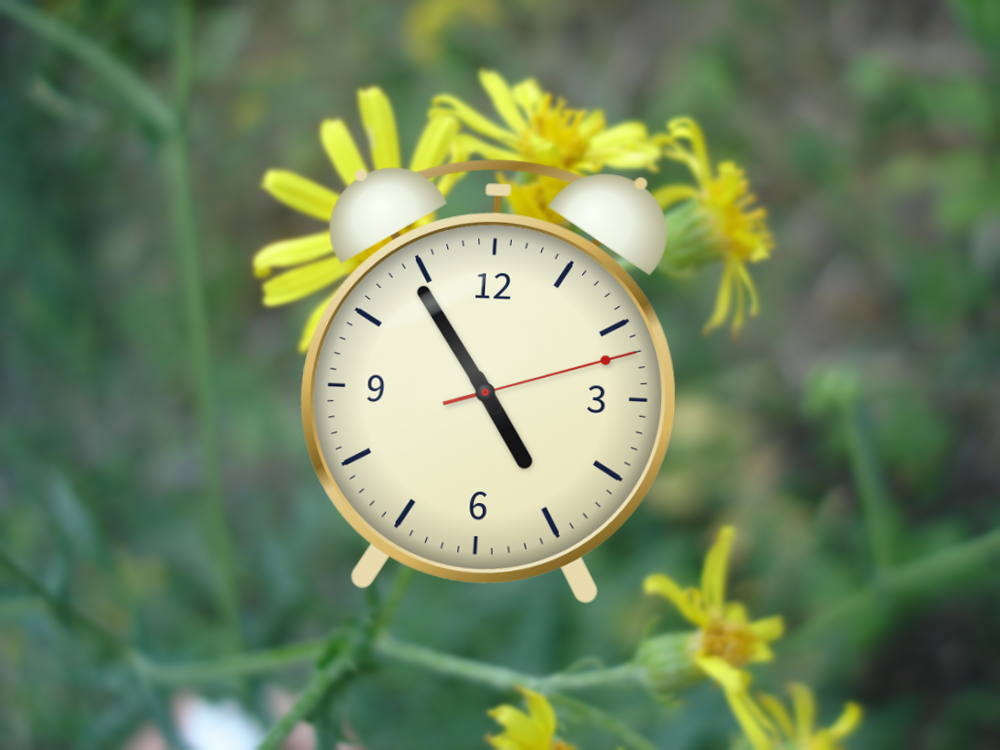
4,54,12
